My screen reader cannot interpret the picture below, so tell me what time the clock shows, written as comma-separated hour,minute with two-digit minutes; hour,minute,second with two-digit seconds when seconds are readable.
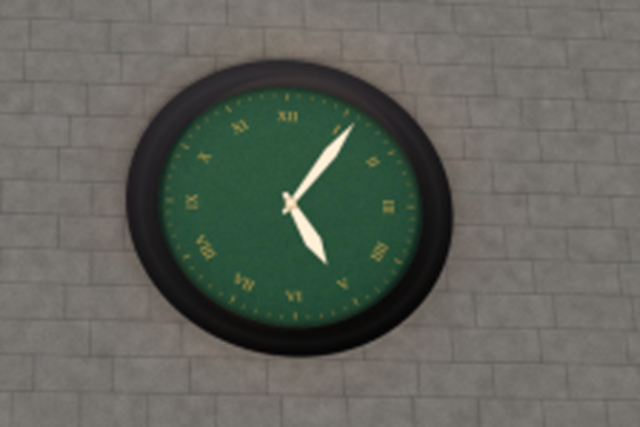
5,06
